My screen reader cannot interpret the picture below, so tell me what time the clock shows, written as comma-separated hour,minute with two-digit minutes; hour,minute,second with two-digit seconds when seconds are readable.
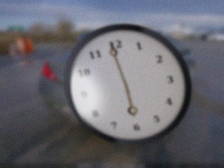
5,59
